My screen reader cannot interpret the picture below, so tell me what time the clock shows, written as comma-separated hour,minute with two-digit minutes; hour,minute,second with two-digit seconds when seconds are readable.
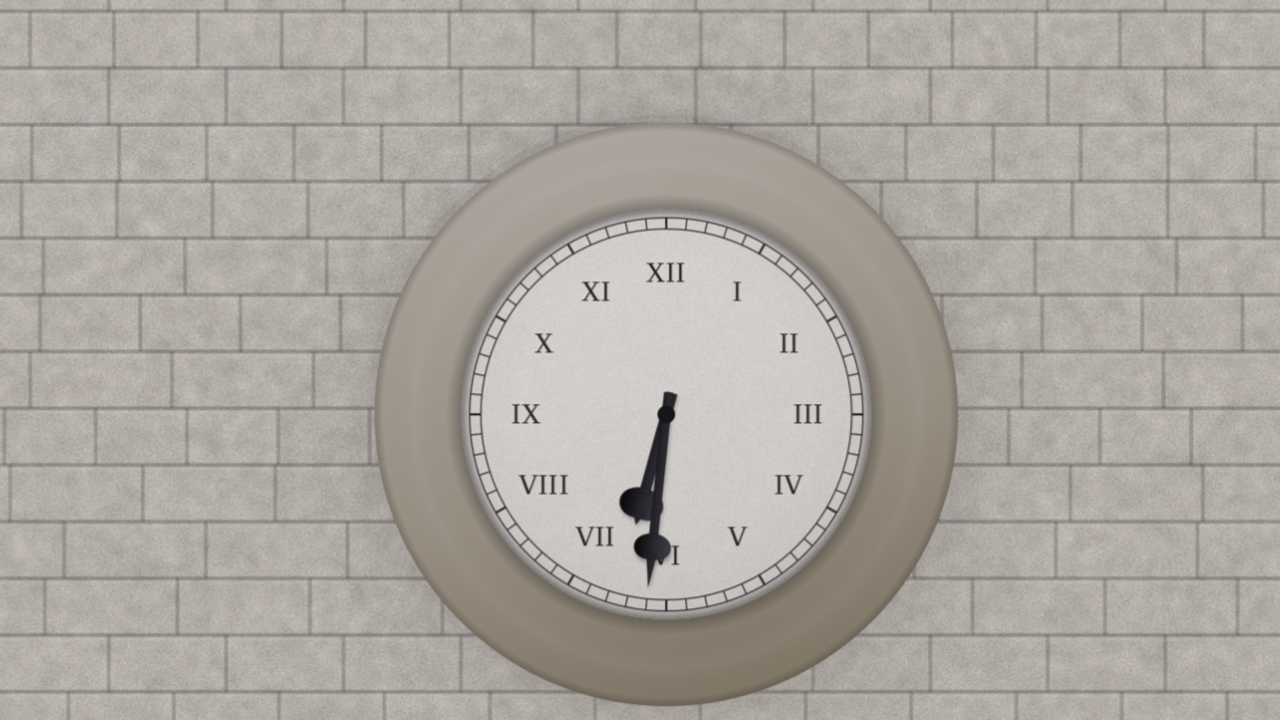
6,31
